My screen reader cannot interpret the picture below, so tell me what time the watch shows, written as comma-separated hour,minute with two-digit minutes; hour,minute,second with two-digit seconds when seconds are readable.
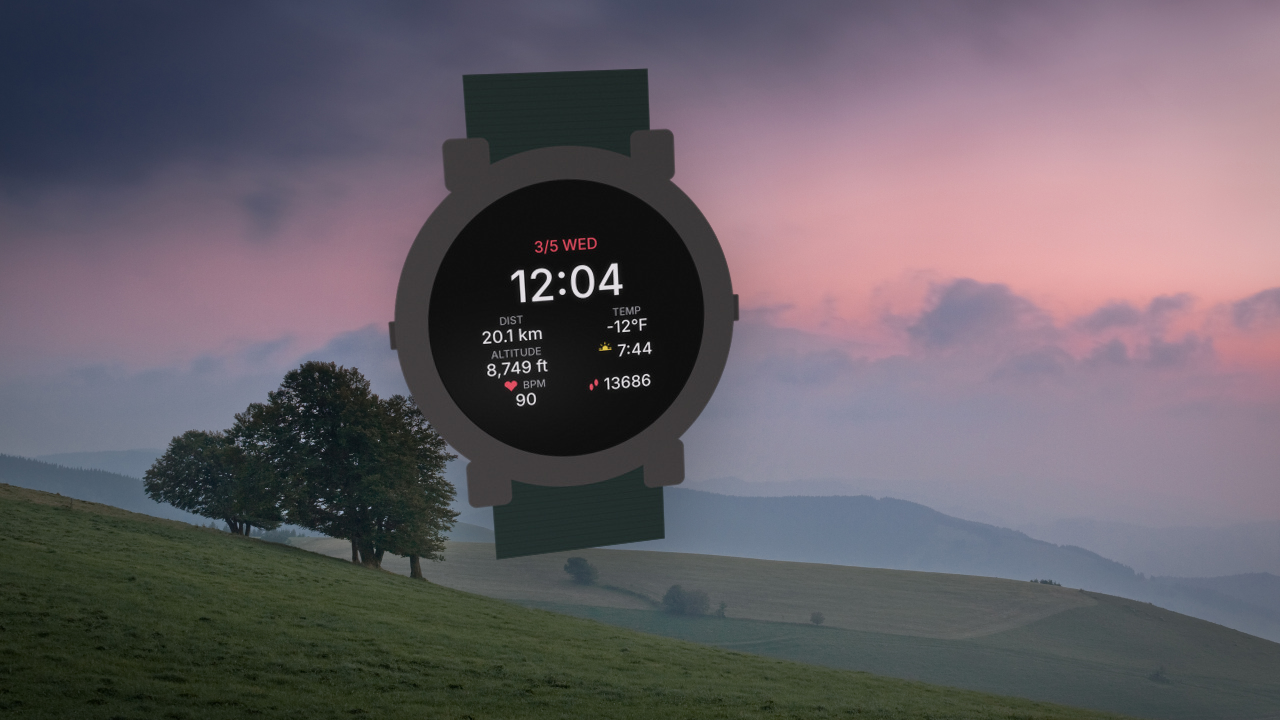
12,04
